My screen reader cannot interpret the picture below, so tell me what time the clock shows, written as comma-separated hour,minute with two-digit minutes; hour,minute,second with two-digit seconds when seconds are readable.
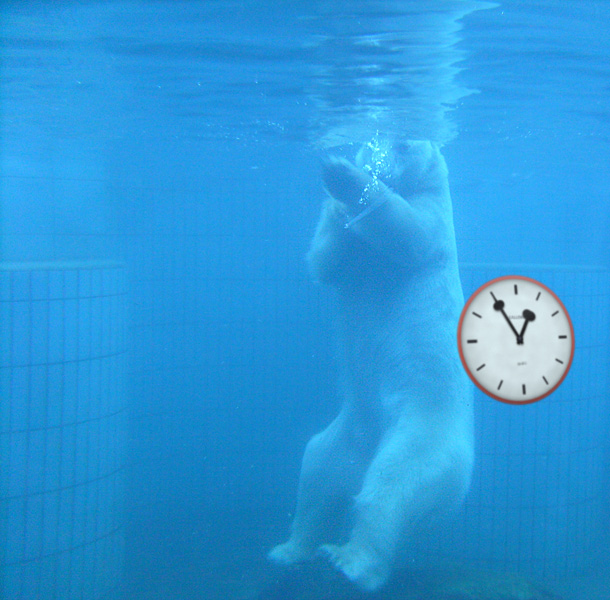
12,55
